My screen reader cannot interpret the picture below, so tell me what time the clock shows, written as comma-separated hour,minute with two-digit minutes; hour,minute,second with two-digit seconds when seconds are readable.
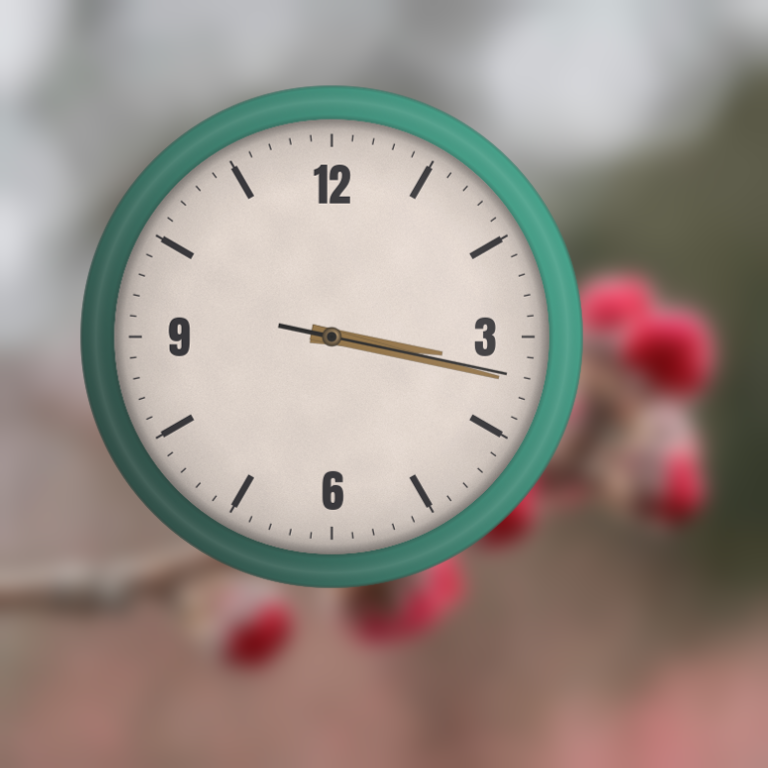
3,17,17
